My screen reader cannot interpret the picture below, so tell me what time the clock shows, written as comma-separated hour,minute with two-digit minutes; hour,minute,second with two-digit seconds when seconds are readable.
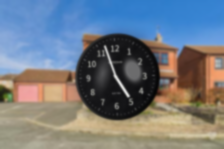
4,57
